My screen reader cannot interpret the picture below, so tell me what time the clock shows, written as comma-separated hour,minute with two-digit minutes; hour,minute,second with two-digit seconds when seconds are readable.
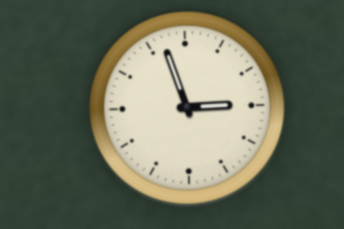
2,57
